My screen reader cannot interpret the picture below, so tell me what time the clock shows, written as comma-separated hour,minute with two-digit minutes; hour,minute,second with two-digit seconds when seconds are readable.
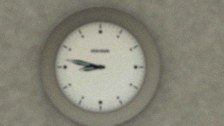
8,47
